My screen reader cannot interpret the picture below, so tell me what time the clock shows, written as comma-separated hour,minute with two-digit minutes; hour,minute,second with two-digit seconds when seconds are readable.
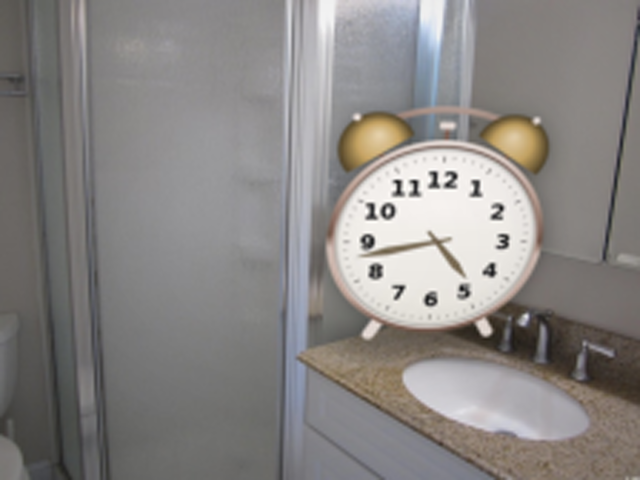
4,43
